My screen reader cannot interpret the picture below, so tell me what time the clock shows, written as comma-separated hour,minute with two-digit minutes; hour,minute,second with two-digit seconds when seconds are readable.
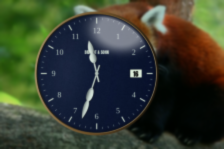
11,33
